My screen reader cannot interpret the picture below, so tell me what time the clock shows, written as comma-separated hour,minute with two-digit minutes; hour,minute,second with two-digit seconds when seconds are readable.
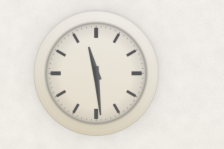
11,29
